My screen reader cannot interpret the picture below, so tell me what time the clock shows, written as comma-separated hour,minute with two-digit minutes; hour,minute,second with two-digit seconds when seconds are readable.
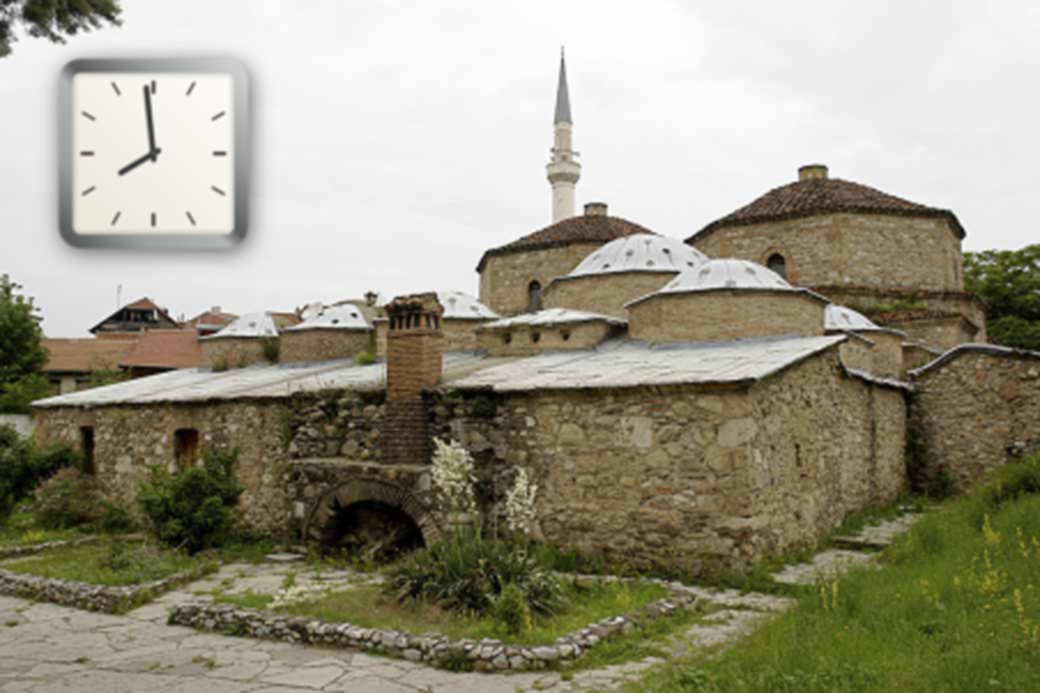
7,59
